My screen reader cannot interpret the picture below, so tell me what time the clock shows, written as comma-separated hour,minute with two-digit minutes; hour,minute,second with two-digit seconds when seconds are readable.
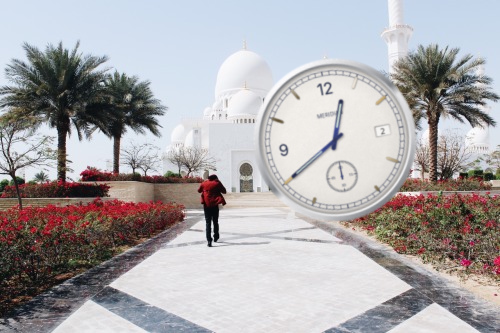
12,40
